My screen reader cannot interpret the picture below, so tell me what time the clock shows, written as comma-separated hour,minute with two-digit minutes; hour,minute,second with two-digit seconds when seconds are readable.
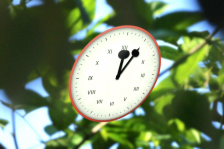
12,05
